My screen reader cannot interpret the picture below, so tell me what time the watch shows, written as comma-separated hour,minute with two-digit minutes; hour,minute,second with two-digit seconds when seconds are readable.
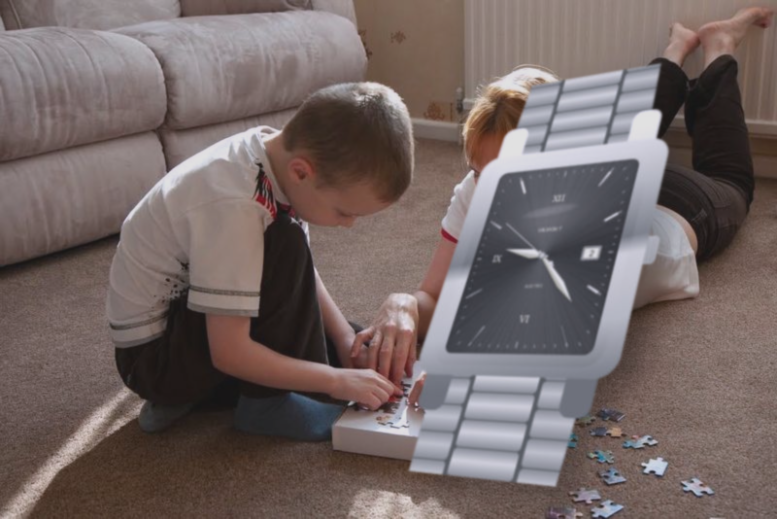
9,22,51
